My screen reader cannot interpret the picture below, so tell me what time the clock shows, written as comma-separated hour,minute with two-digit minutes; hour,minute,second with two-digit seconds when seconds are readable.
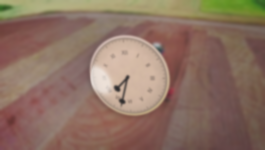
7,33
